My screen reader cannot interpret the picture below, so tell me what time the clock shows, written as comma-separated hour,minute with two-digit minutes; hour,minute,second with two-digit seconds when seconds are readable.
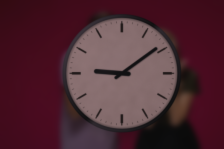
9,09
